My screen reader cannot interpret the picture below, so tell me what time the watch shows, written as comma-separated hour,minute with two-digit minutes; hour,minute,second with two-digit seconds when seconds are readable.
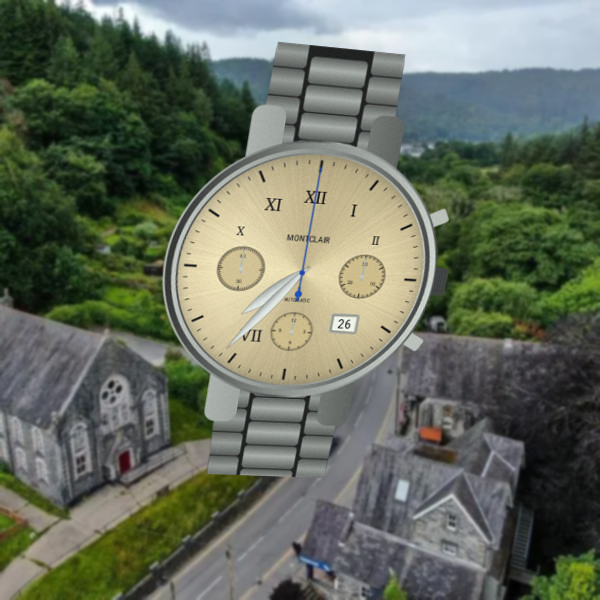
7,36
